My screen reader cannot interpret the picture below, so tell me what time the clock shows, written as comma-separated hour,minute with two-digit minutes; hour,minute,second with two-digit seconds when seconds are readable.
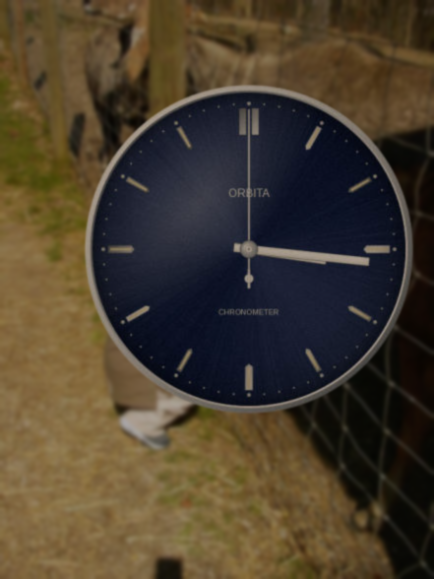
3,16,00
